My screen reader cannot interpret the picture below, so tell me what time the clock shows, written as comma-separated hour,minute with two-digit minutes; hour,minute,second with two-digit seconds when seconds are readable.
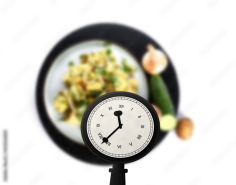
11,37
